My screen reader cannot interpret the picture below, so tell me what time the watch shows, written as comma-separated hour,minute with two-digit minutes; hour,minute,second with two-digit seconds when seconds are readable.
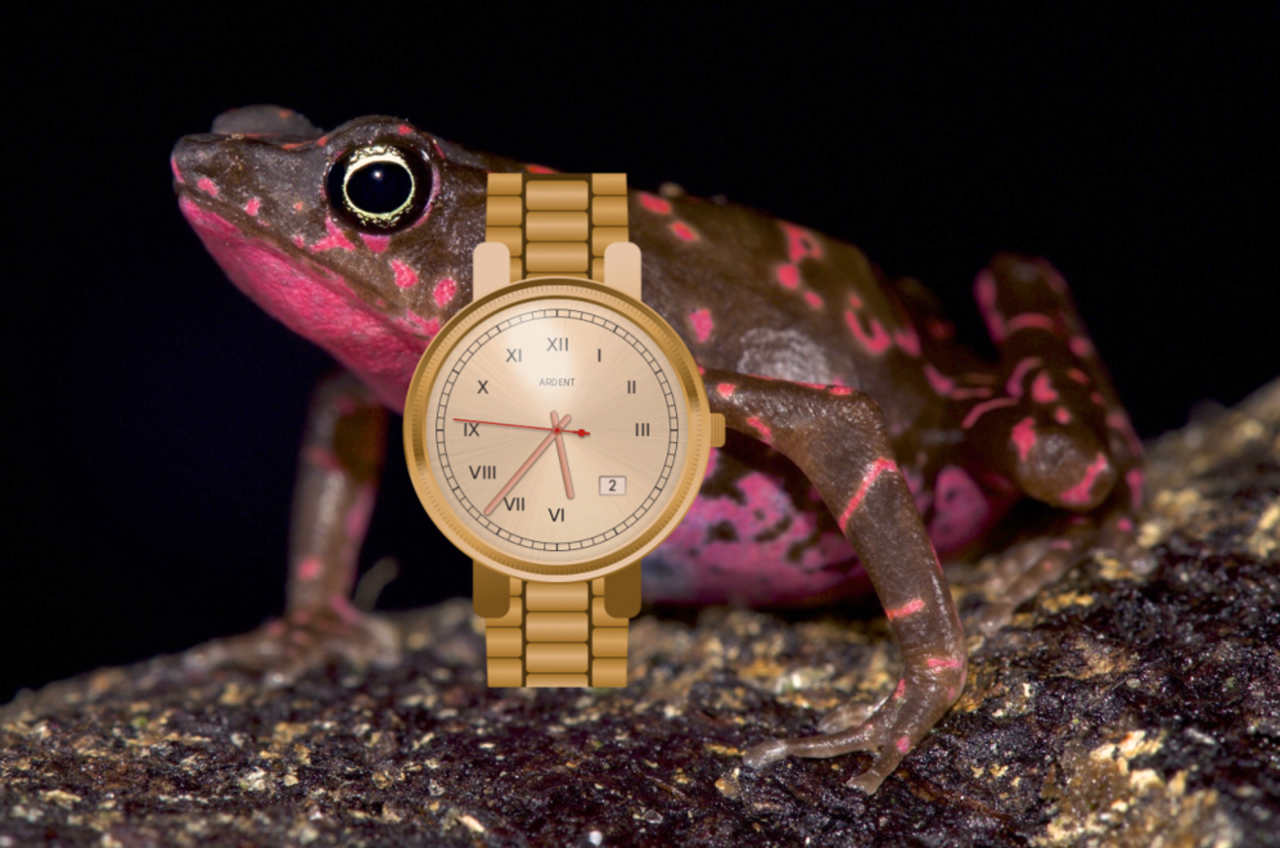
5,36,46
